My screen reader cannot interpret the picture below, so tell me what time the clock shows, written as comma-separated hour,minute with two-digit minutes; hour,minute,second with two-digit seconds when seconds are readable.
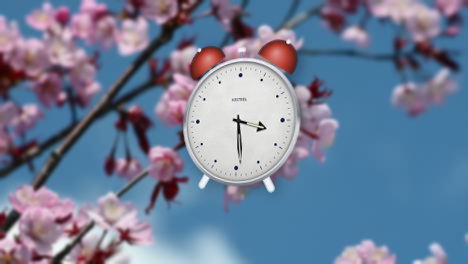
3,29
